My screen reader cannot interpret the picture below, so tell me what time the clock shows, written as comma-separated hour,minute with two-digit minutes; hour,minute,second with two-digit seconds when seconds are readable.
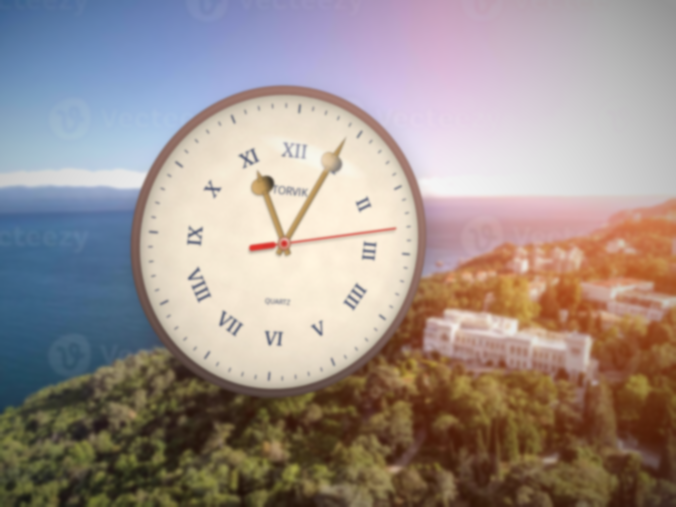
11,04,13
